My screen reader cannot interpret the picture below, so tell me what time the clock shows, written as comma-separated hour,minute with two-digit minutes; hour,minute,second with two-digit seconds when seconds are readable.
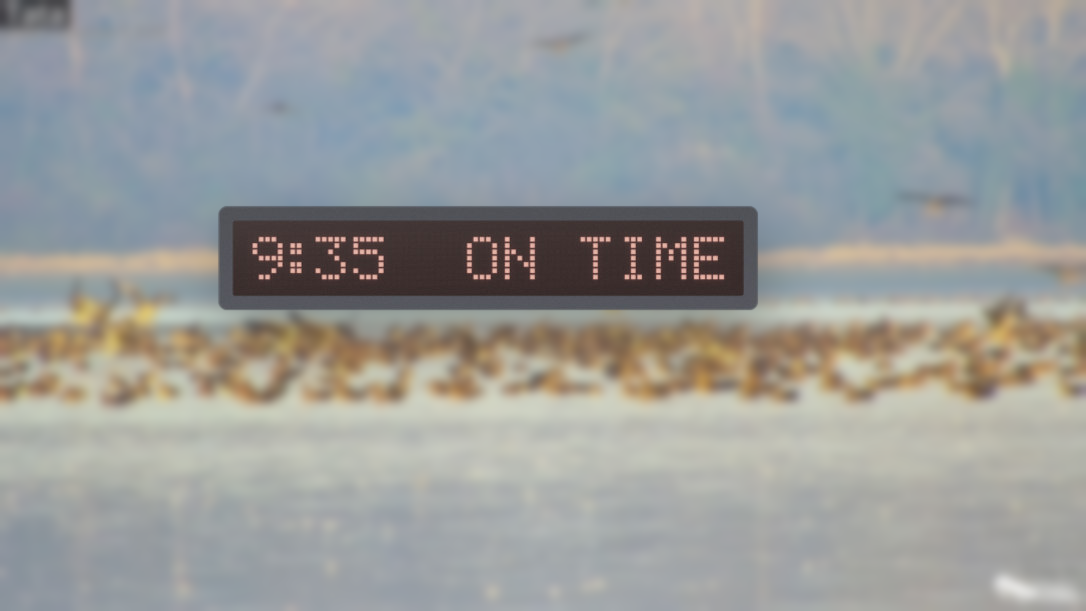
9,35
